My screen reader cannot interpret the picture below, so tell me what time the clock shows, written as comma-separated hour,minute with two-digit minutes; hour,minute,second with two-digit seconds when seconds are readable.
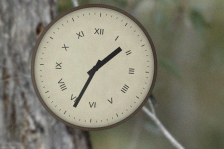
1,34
